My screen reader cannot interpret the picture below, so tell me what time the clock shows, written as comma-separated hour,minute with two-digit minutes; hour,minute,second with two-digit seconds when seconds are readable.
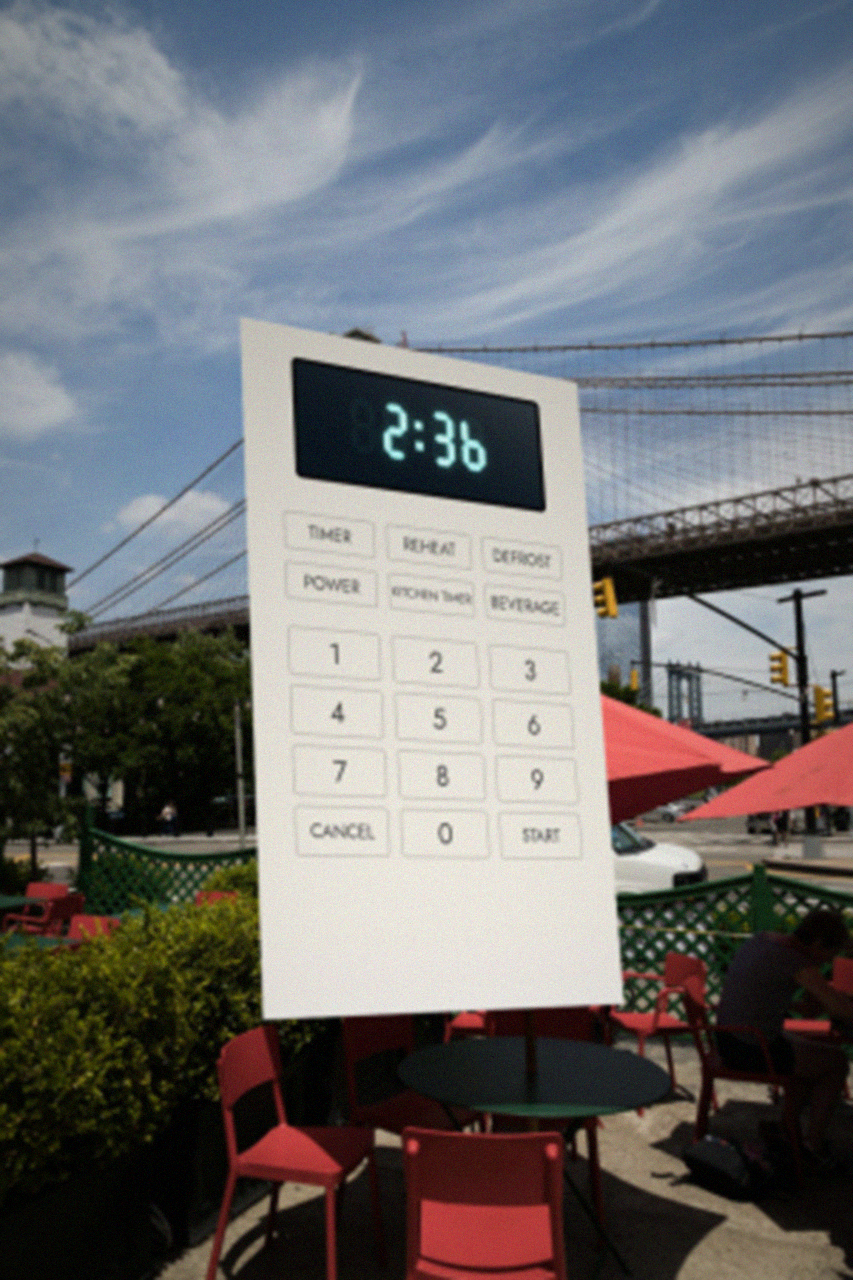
2,36
